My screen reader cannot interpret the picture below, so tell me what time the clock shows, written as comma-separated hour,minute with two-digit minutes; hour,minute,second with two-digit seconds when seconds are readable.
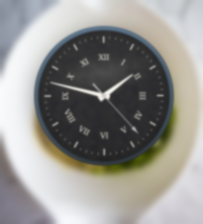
1,47,23
